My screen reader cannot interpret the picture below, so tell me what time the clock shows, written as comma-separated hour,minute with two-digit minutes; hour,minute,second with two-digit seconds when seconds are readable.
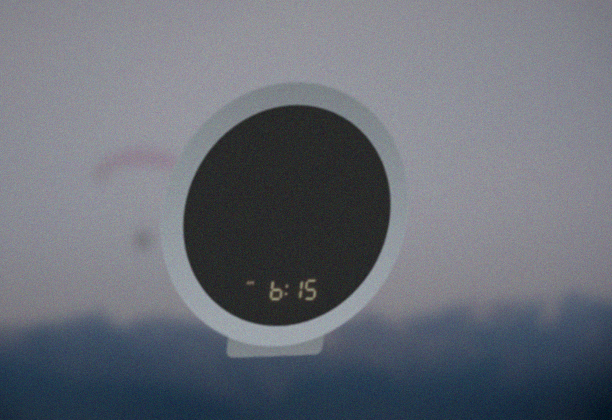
6,15
